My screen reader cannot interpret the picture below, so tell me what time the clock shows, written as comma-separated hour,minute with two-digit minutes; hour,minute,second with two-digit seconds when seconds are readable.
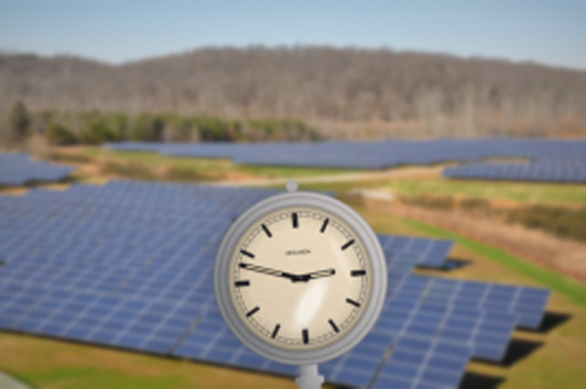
2,48
